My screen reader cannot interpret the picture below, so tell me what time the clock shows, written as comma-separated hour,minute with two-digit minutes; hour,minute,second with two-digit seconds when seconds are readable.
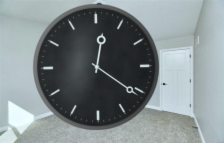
12,21
